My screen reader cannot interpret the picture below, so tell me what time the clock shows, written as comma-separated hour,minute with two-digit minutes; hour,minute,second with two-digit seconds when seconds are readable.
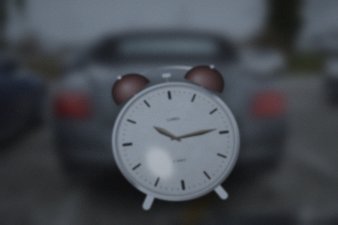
10,14
